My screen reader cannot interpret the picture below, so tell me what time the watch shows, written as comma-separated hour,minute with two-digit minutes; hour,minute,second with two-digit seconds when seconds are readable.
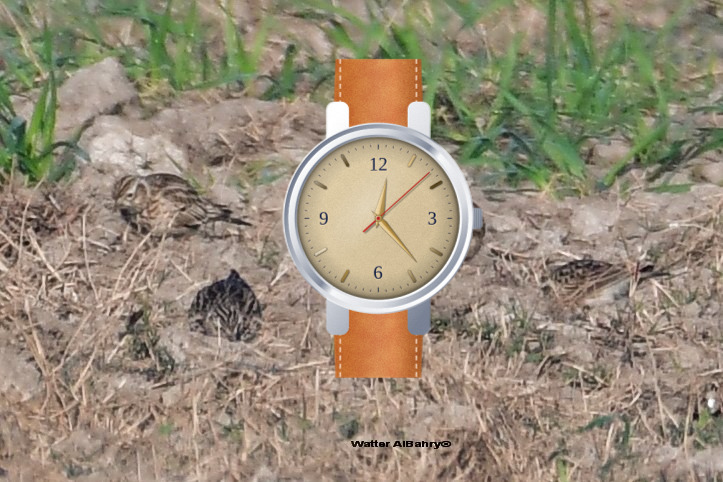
12,23,08
